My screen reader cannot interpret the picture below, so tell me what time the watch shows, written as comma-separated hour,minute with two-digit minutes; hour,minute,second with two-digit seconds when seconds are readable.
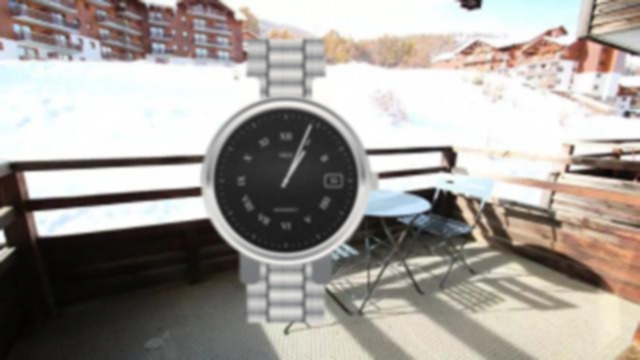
1,04
